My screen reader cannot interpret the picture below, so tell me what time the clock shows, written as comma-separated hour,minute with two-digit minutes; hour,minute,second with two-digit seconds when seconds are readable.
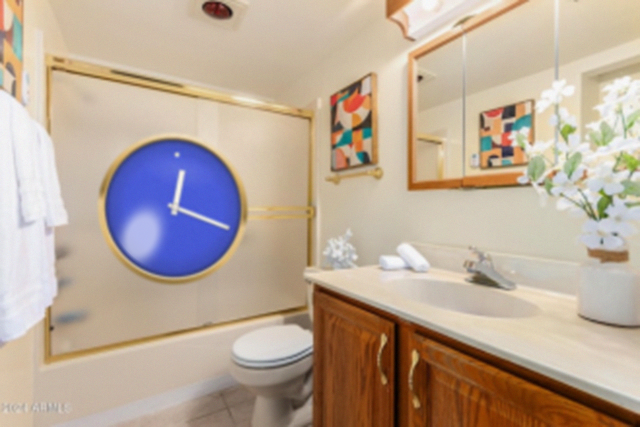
12,18
